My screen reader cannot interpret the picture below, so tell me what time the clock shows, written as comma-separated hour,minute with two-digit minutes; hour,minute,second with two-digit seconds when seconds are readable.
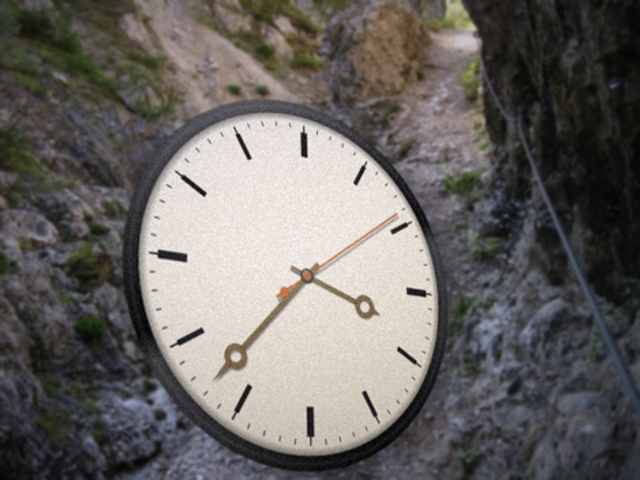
3,37,09
